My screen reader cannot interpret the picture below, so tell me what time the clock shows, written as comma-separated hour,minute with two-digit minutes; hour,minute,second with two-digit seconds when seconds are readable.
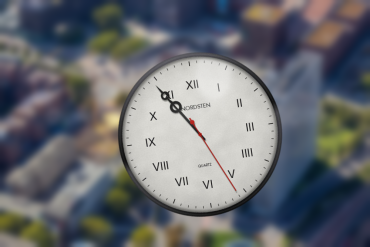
10,54,26
